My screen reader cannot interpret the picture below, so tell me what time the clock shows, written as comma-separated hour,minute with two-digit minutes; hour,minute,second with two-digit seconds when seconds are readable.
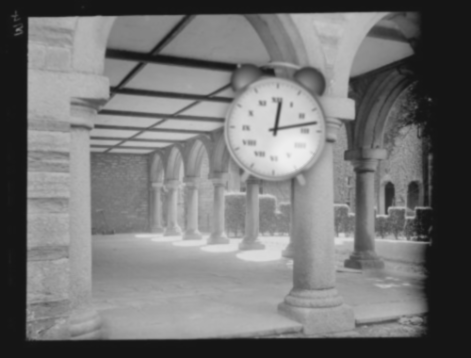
12,13
